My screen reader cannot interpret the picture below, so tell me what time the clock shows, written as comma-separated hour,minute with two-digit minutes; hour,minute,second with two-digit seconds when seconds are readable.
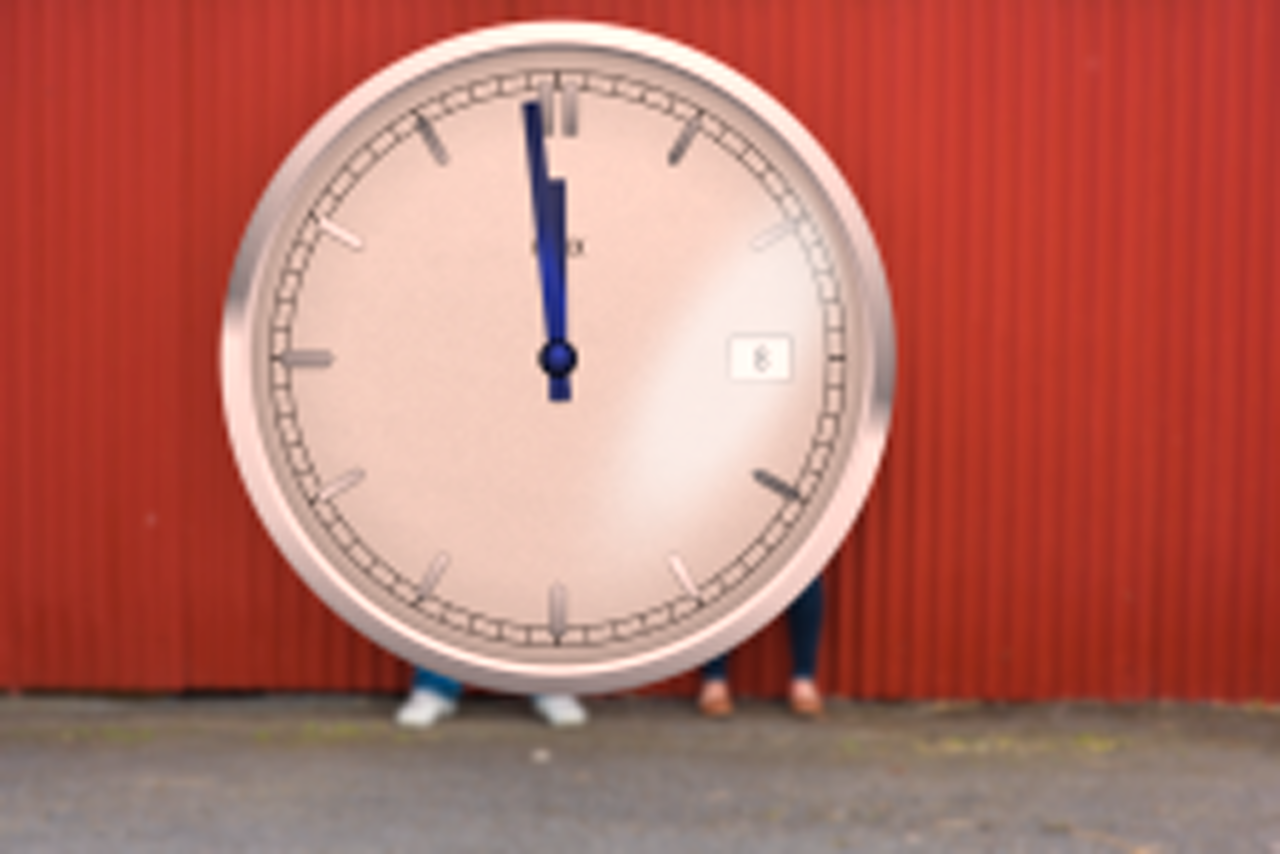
11,59
